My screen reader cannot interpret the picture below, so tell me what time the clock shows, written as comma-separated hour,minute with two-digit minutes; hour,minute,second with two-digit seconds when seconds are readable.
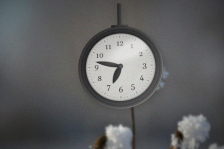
6,47
